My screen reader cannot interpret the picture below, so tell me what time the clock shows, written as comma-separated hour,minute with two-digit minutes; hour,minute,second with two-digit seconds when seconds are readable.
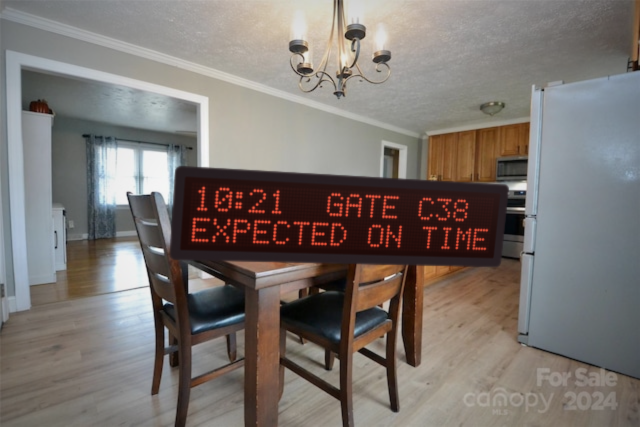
10,21
